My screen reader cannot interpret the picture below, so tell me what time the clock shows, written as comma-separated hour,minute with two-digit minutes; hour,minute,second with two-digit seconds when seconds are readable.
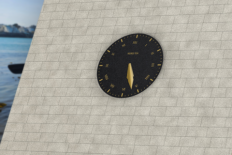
5,27
